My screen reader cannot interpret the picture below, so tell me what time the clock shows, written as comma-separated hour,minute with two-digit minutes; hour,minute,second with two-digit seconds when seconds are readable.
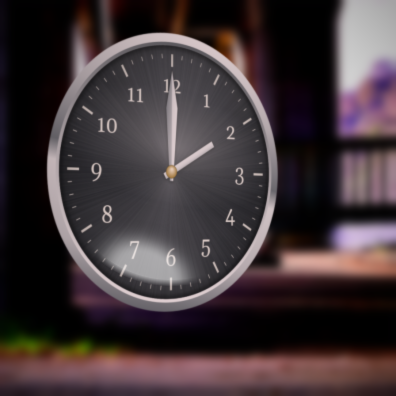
2,00
